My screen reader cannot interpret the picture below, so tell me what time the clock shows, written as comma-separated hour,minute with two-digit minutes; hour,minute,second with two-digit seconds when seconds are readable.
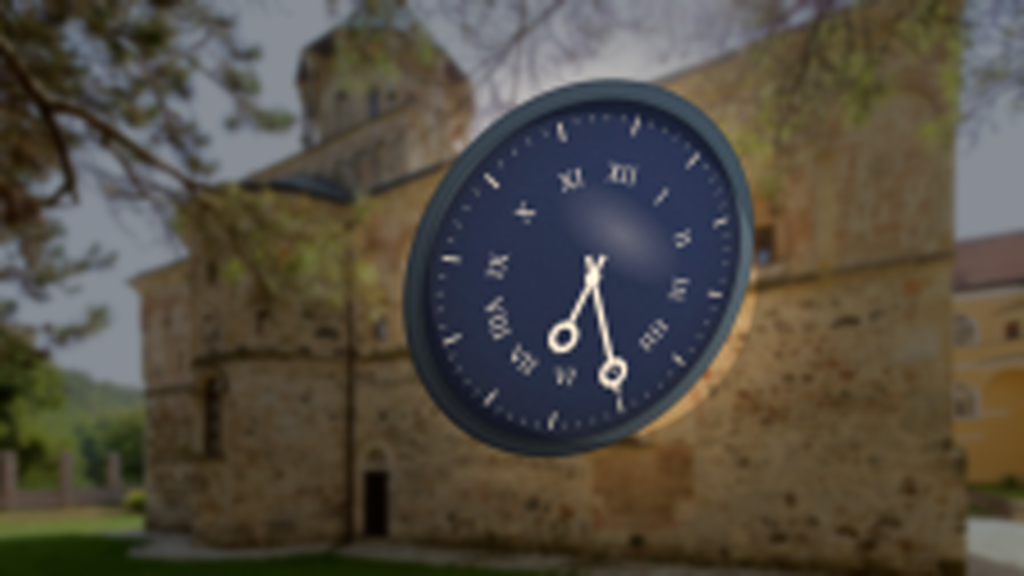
6,25
